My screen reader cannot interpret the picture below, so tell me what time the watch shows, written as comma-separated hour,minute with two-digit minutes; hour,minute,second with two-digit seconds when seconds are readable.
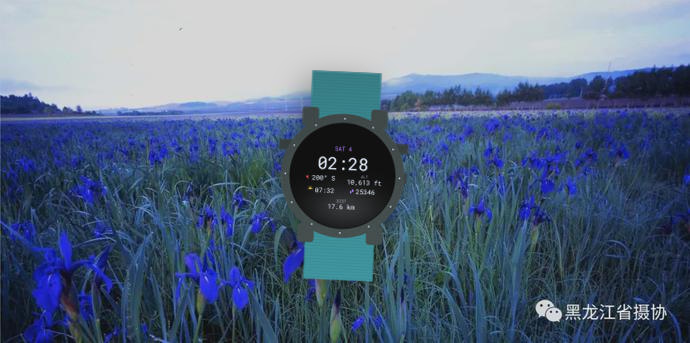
2,28
